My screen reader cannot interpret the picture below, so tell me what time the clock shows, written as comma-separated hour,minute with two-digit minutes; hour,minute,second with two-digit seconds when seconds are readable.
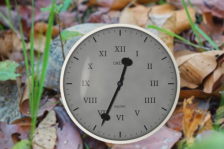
12,34
